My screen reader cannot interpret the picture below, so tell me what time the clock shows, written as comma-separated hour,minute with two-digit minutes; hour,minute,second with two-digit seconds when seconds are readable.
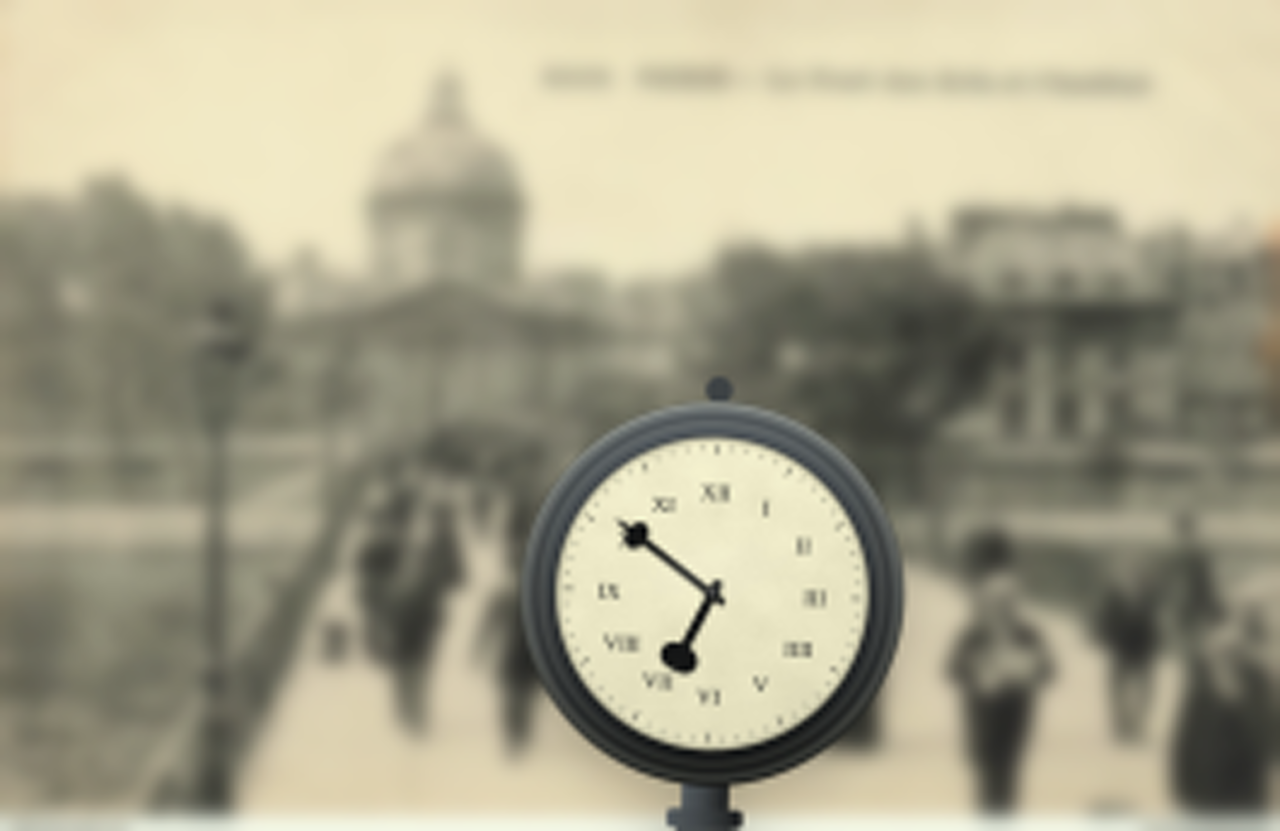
6,51
